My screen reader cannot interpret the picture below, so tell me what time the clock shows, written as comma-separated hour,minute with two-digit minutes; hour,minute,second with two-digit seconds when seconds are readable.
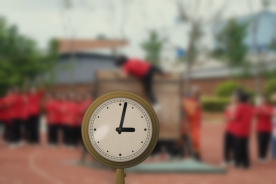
3,02
